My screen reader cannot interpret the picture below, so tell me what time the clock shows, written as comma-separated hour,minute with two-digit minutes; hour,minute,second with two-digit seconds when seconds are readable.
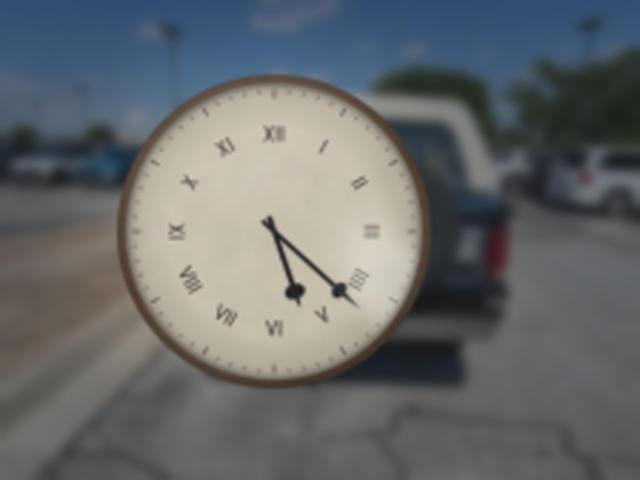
5,22
